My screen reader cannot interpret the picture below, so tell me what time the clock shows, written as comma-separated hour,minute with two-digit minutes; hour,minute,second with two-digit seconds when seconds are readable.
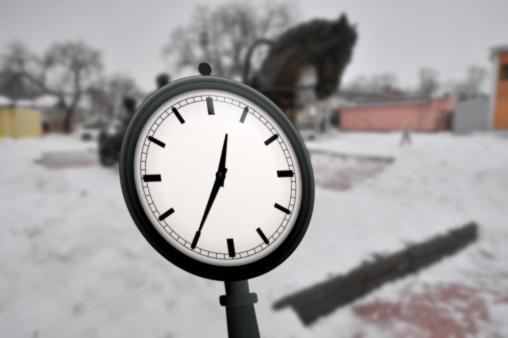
12,35
